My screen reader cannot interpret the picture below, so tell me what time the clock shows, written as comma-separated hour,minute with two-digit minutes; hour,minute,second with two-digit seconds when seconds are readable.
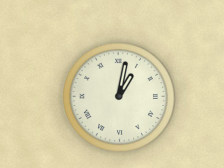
1,02
